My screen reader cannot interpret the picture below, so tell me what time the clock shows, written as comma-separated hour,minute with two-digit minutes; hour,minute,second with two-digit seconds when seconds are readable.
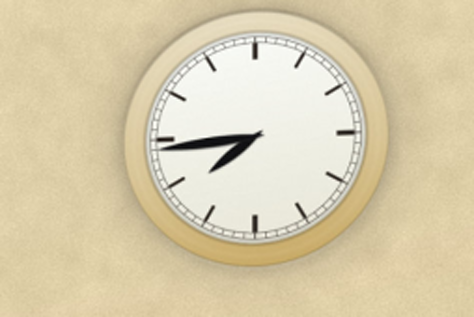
7,44
